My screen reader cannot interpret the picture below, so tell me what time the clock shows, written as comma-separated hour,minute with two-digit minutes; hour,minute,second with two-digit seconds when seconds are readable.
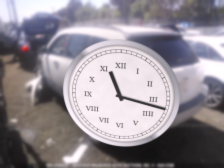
11,17
